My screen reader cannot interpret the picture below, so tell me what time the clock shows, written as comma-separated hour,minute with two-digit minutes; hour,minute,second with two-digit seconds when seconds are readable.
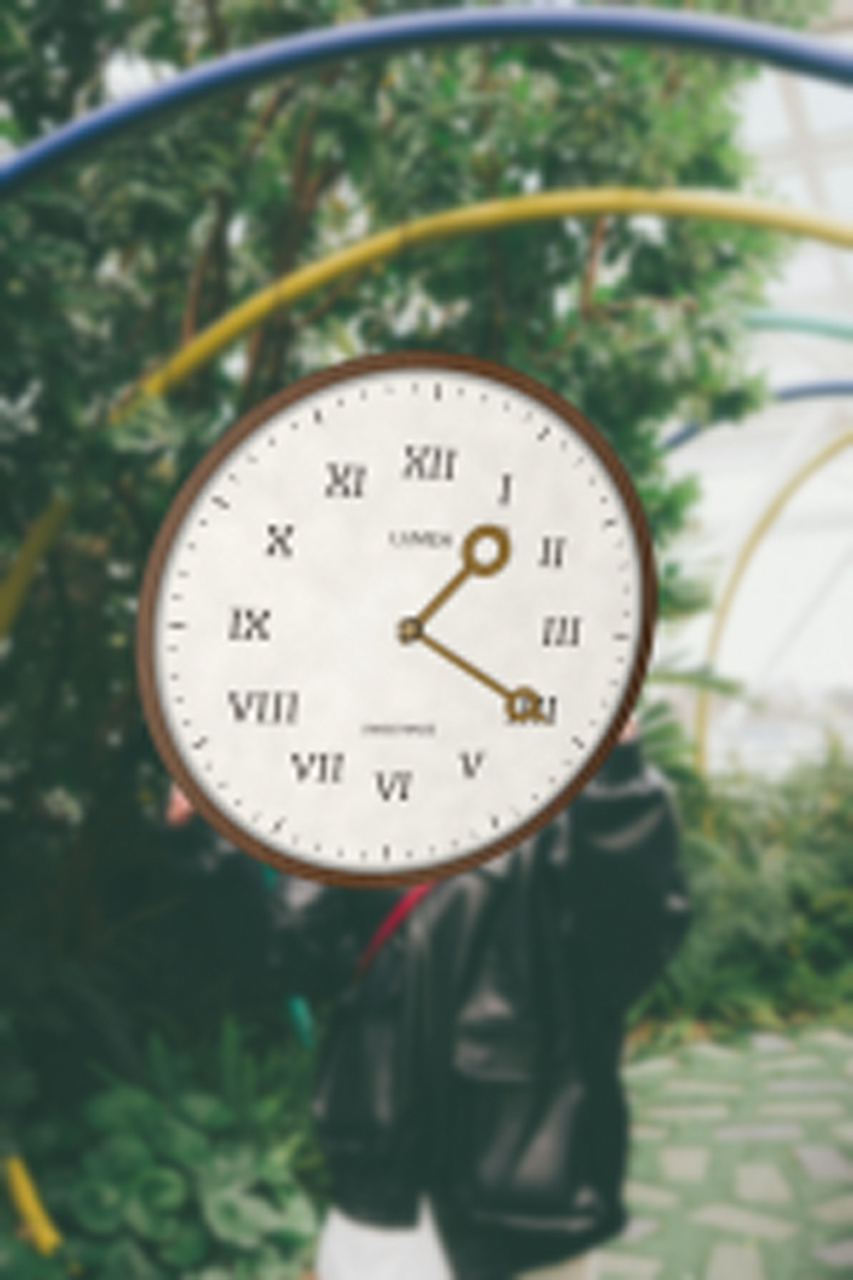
1,20
